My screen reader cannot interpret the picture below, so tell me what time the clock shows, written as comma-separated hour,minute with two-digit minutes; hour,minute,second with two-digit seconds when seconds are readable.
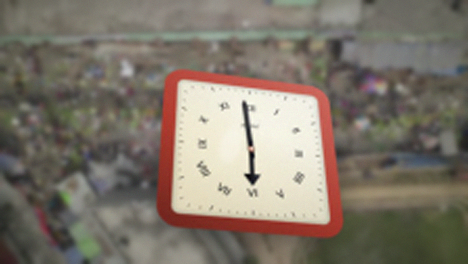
5,59
